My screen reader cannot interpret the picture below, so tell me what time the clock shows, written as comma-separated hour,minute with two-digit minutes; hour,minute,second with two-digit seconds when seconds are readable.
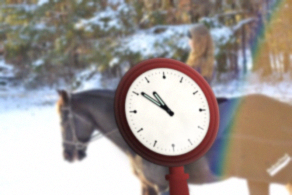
10,51
